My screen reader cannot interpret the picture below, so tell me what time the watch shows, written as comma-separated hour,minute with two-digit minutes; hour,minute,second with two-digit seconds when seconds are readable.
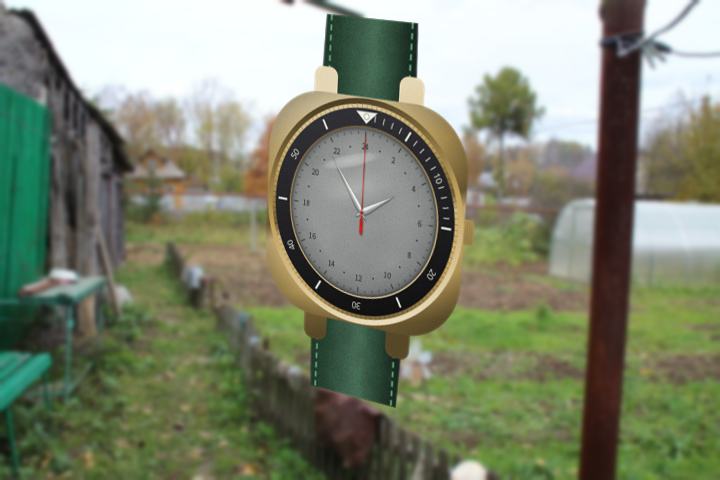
3,54,00
